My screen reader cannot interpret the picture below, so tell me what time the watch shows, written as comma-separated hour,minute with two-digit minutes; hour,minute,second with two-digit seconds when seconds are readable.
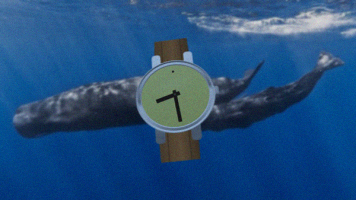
8,29
